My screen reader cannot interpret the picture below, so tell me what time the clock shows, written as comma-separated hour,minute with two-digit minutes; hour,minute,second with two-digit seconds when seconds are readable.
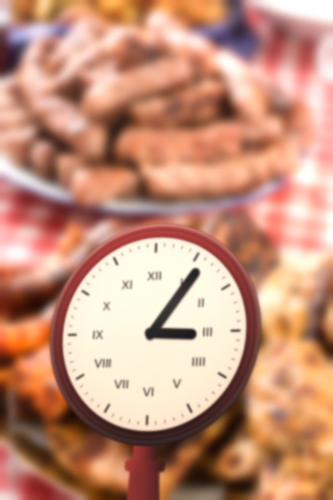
3,06
